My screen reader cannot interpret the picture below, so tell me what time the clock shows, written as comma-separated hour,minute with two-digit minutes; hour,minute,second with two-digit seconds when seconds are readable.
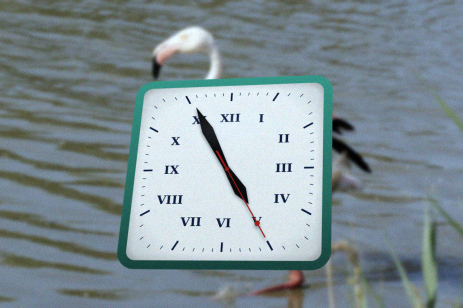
4,55,25
